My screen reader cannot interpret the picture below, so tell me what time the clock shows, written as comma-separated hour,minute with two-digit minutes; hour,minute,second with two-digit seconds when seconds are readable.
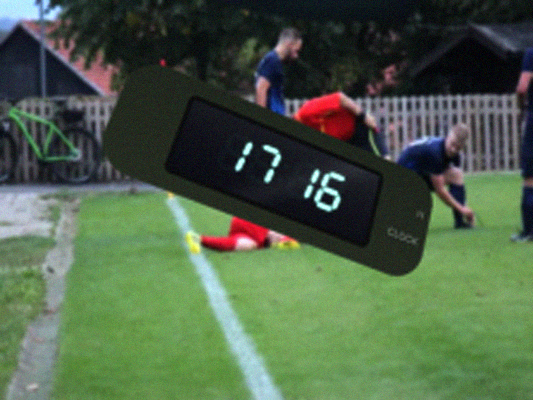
17,16
